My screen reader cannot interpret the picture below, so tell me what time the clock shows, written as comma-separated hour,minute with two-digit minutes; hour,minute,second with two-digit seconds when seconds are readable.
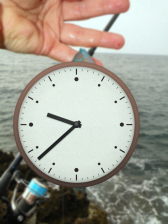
9,38
